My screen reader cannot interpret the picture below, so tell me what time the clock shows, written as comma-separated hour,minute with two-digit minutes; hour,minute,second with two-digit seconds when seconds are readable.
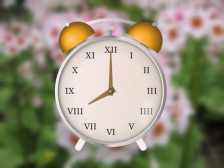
8,00
